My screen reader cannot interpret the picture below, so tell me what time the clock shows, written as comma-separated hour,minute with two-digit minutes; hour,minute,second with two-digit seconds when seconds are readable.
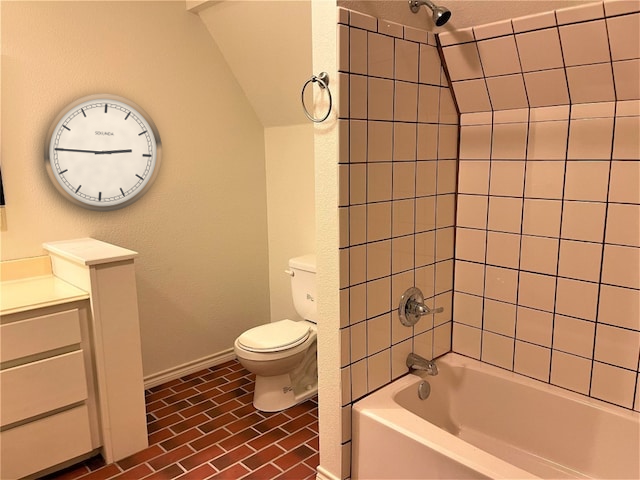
2,45
